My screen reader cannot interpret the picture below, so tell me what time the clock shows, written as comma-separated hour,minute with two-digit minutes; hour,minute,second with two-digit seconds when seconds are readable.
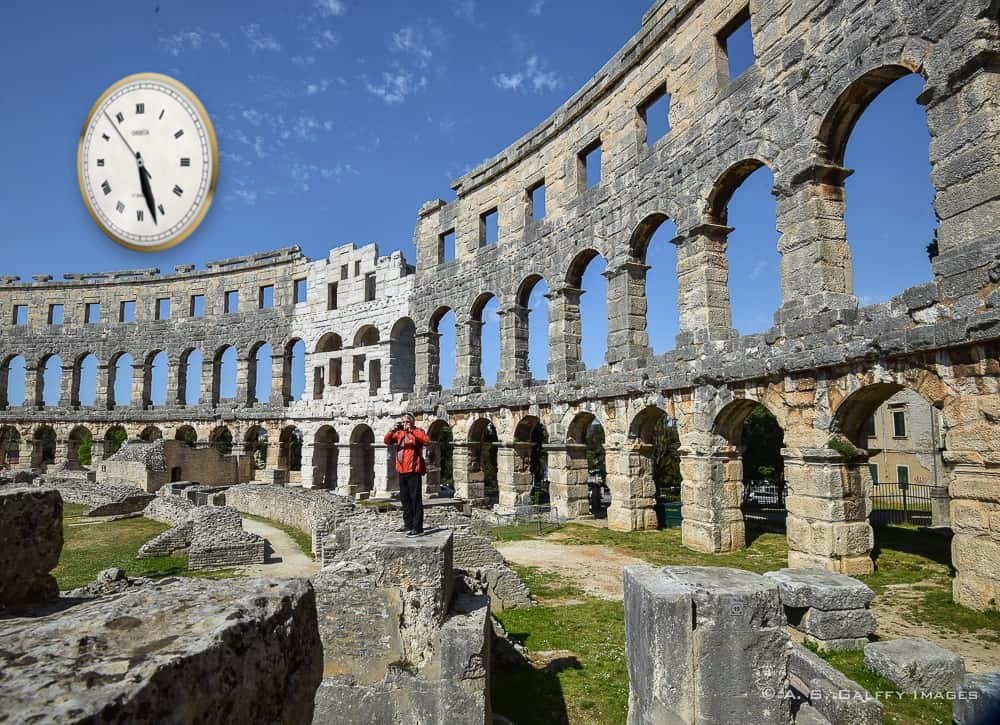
5,26,53
